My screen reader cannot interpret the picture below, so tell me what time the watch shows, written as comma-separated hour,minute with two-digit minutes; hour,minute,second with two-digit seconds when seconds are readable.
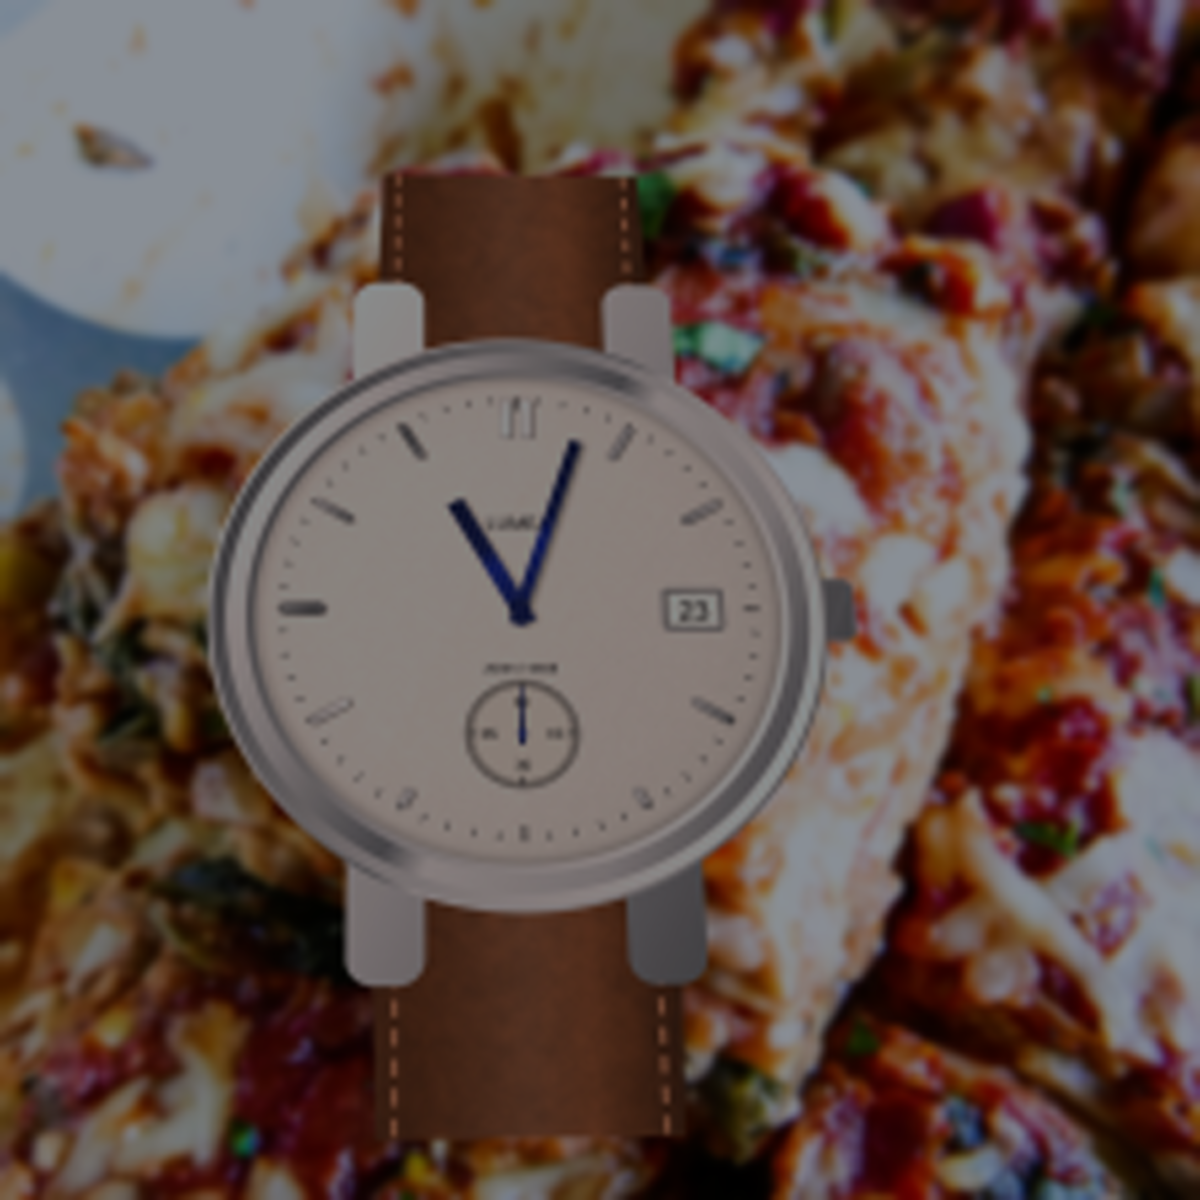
11,03
